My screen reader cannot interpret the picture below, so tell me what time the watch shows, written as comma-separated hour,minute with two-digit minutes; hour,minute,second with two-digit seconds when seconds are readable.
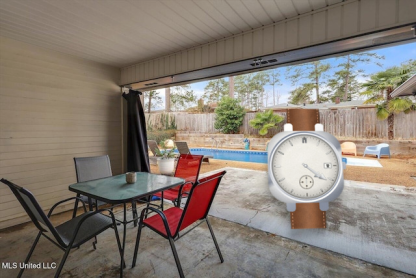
4,21
